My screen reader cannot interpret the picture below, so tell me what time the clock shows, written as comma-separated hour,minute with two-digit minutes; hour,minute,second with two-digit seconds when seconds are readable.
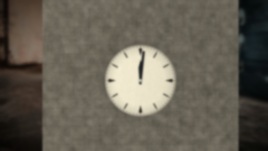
12,01
